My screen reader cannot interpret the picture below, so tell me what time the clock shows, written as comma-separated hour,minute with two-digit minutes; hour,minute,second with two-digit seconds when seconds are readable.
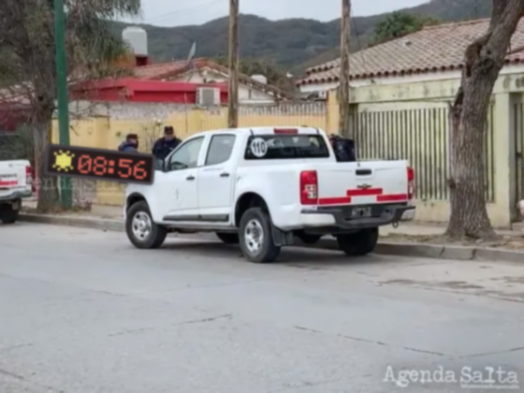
8,56
